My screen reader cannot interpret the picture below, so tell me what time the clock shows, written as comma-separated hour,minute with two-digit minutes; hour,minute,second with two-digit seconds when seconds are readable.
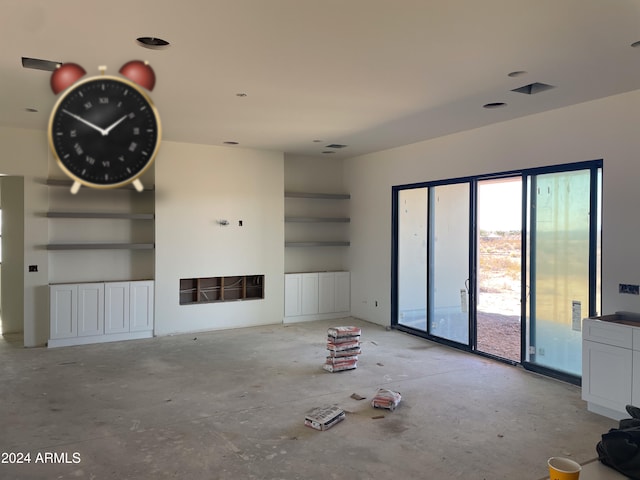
1,50
